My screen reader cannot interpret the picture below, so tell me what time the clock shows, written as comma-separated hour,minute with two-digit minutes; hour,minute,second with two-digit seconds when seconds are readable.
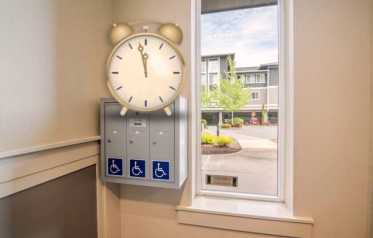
11,58
